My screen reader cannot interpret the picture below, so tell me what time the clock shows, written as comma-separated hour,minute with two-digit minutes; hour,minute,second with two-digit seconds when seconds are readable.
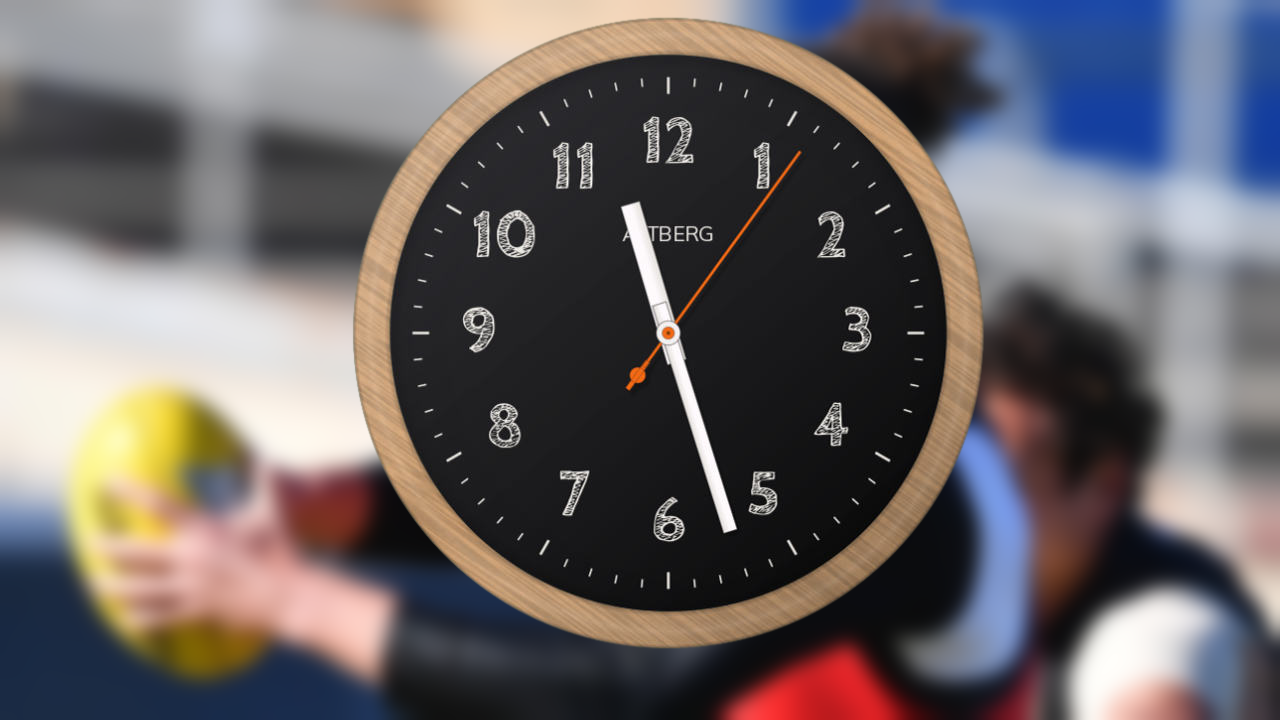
11,27,06
